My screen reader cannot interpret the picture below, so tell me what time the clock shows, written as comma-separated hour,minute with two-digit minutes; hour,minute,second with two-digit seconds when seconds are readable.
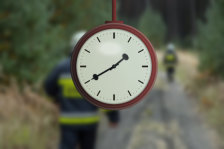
1,40
